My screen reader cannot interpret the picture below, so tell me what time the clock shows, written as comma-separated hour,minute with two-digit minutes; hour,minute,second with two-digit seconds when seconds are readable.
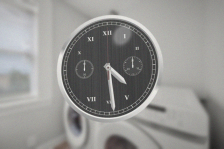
4,29
